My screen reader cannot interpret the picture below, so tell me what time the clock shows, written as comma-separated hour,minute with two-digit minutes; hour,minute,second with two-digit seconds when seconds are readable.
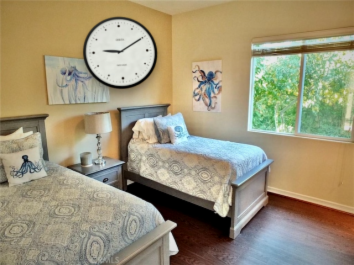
9,10
